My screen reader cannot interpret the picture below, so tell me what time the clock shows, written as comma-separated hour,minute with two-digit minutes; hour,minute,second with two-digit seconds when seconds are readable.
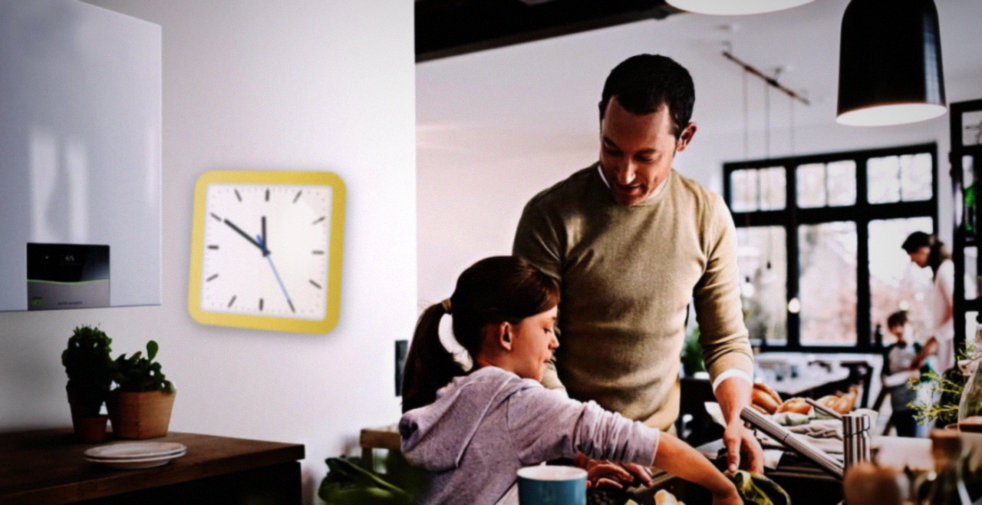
11,50,25
